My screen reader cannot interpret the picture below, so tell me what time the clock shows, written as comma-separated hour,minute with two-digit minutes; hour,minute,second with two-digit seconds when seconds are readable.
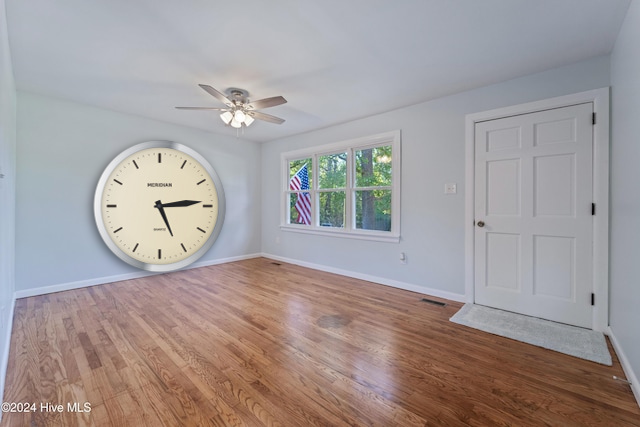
5,14
